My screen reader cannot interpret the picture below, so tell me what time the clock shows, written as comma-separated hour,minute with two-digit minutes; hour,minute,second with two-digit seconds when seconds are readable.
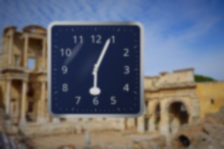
6,04
